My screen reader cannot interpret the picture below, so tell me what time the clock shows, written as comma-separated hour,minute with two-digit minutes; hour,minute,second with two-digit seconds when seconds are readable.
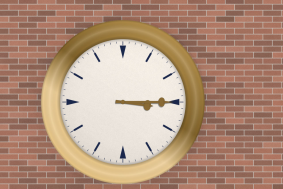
3,15
